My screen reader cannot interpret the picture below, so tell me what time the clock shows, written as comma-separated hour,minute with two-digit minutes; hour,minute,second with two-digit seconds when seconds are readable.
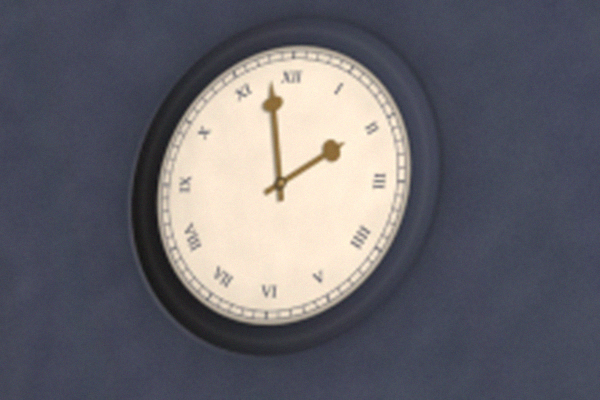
1,58
